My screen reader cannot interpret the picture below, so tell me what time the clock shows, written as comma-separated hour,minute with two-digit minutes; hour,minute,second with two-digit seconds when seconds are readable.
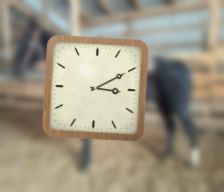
3,10
